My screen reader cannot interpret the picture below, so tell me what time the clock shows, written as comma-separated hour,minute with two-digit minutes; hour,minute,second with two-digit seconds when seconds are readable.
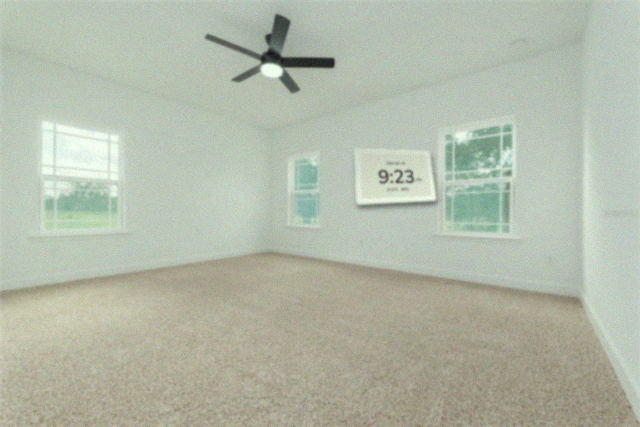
9,23
